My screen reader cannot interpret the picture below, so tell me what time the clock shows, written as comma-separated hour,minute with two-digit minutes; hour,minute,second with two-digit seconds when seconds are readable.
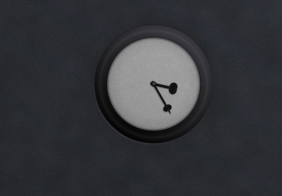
3,25
